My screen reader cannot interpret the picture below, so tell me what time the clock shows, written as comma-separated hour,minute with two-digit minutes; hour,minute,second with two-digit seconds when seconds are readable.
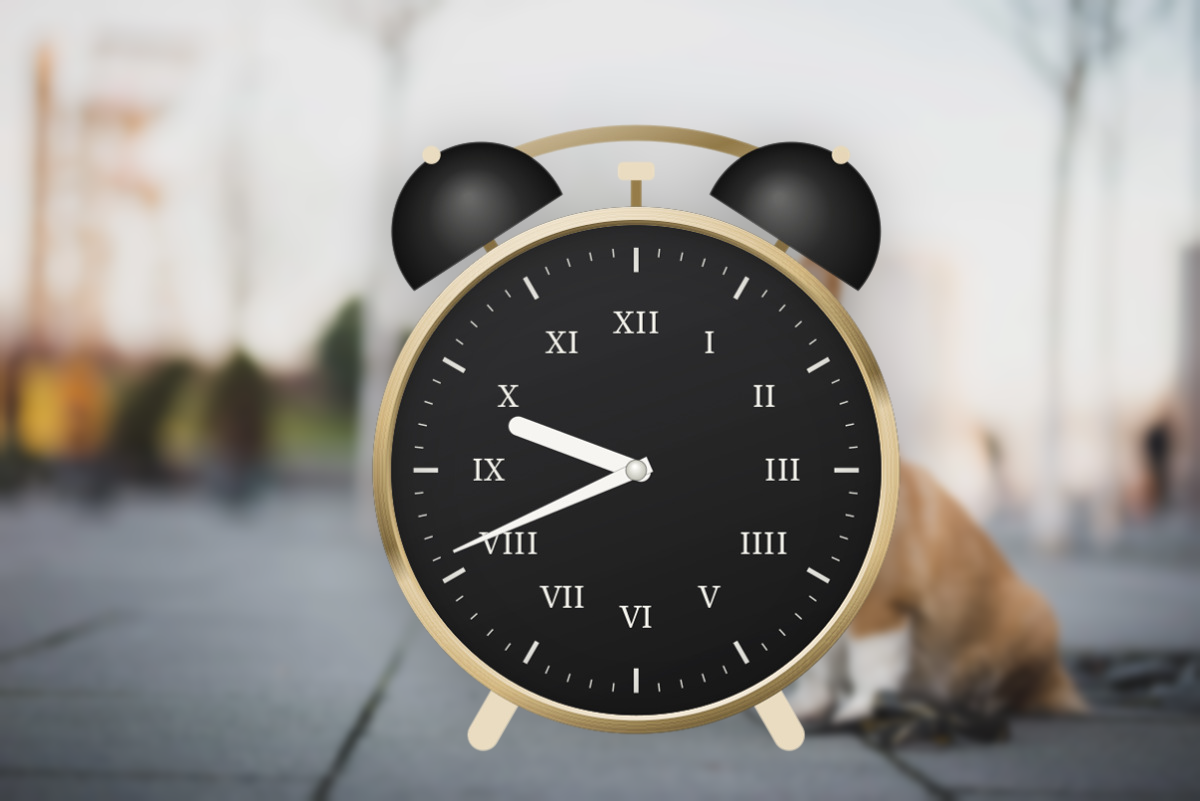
9,41
